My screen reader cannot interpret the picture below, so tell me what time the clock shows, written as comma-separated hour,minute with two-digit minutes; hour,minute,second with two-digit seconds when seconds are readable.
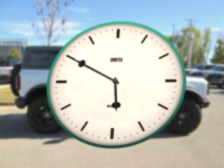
5,50
